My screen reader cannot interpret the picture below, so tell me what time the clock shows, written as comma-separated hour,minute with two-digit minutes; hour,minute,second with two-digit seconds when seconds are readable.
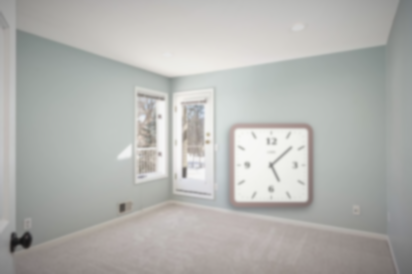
5,08
